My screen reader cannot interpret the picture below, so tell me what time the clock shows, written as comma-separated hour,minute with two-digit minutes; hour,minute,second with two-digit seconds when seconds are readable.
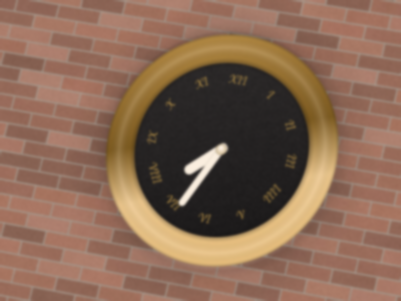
7,34
